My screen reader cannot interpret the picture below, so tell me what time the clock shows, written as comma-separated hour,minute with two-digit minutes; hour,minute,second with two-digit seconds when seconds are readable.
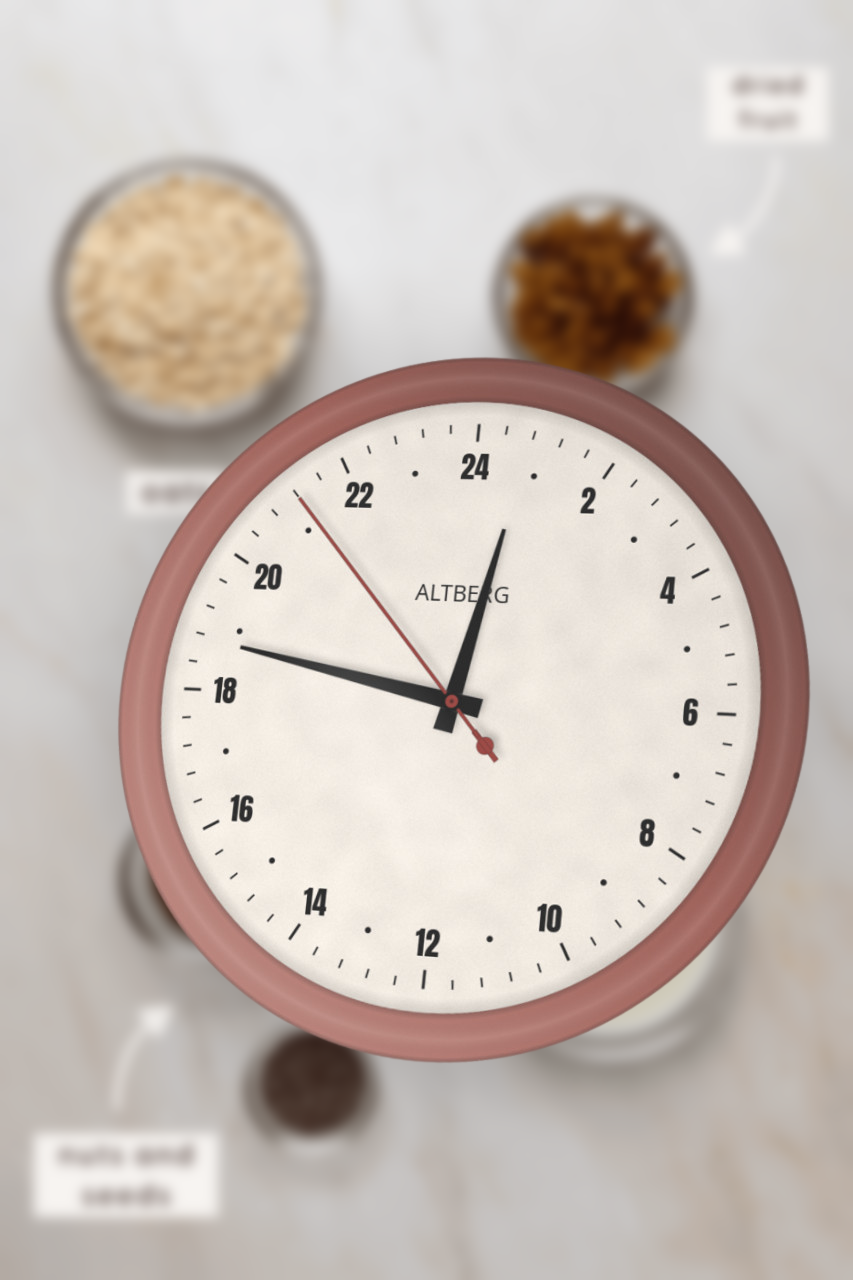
0,46,53
